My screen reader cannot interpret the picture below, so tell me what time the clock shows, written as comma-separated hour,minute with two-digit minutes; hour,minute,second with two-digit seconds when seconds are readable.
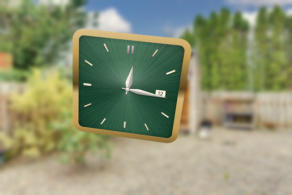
12,16
